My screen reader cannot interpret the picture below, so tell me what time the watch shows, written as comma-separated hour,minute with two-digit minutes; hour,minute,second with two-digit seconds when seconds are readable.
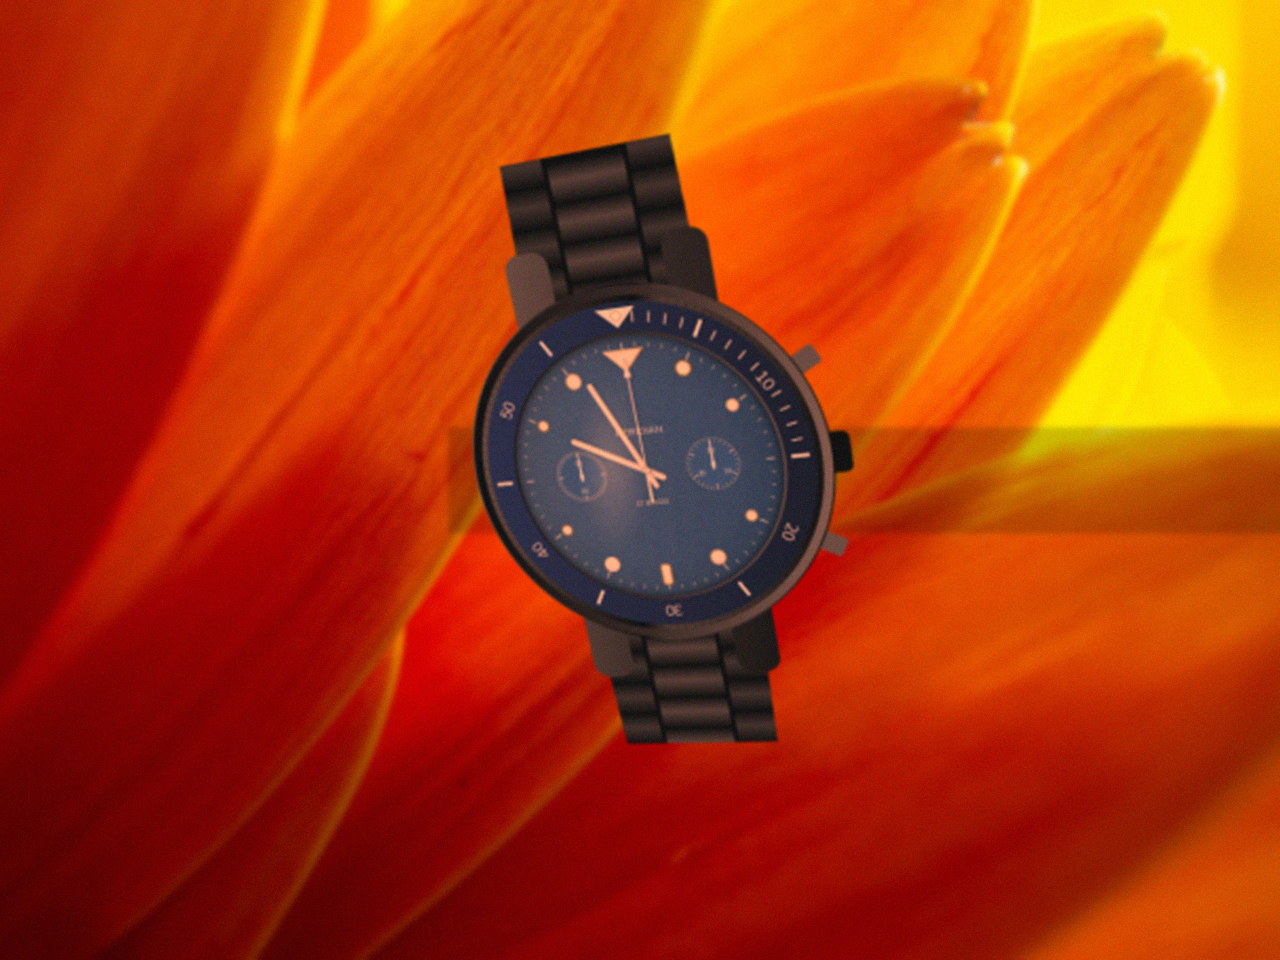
9,56
